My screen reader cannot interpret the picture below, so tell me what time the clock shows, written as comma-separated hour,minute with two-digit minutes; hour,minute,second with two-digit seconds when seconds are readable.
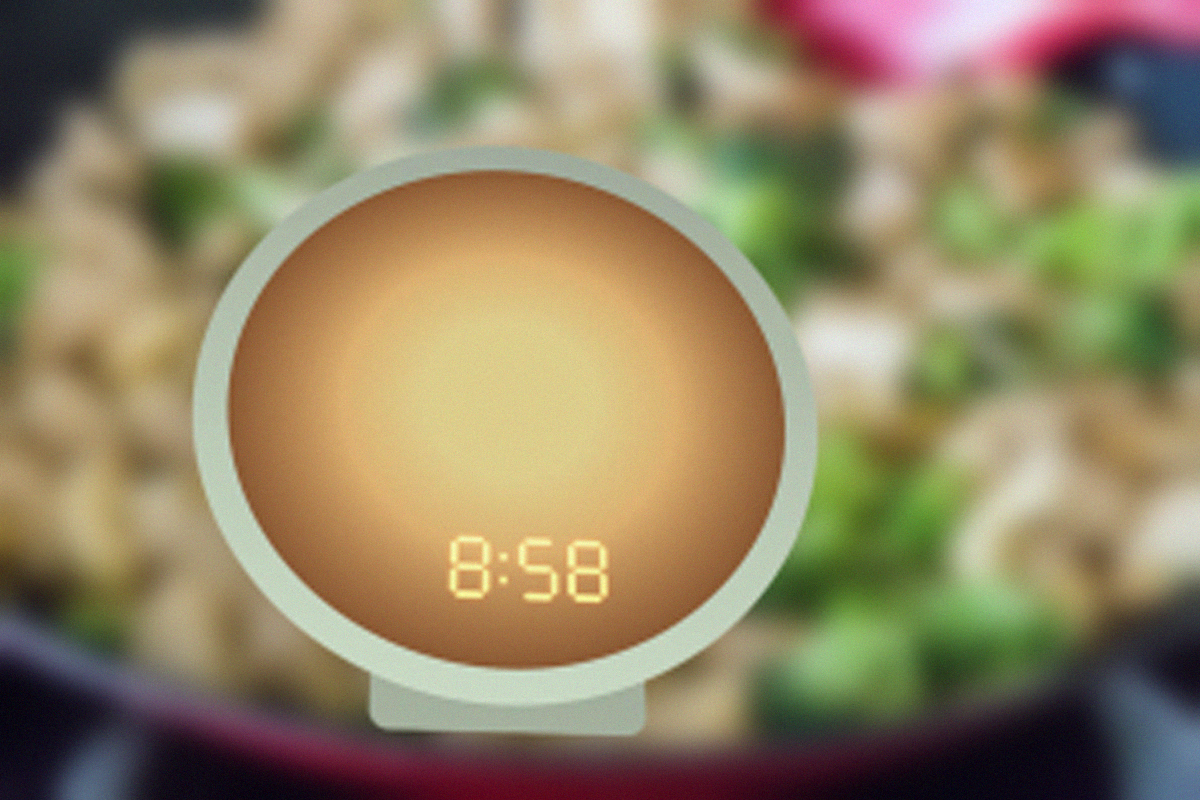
8,58
